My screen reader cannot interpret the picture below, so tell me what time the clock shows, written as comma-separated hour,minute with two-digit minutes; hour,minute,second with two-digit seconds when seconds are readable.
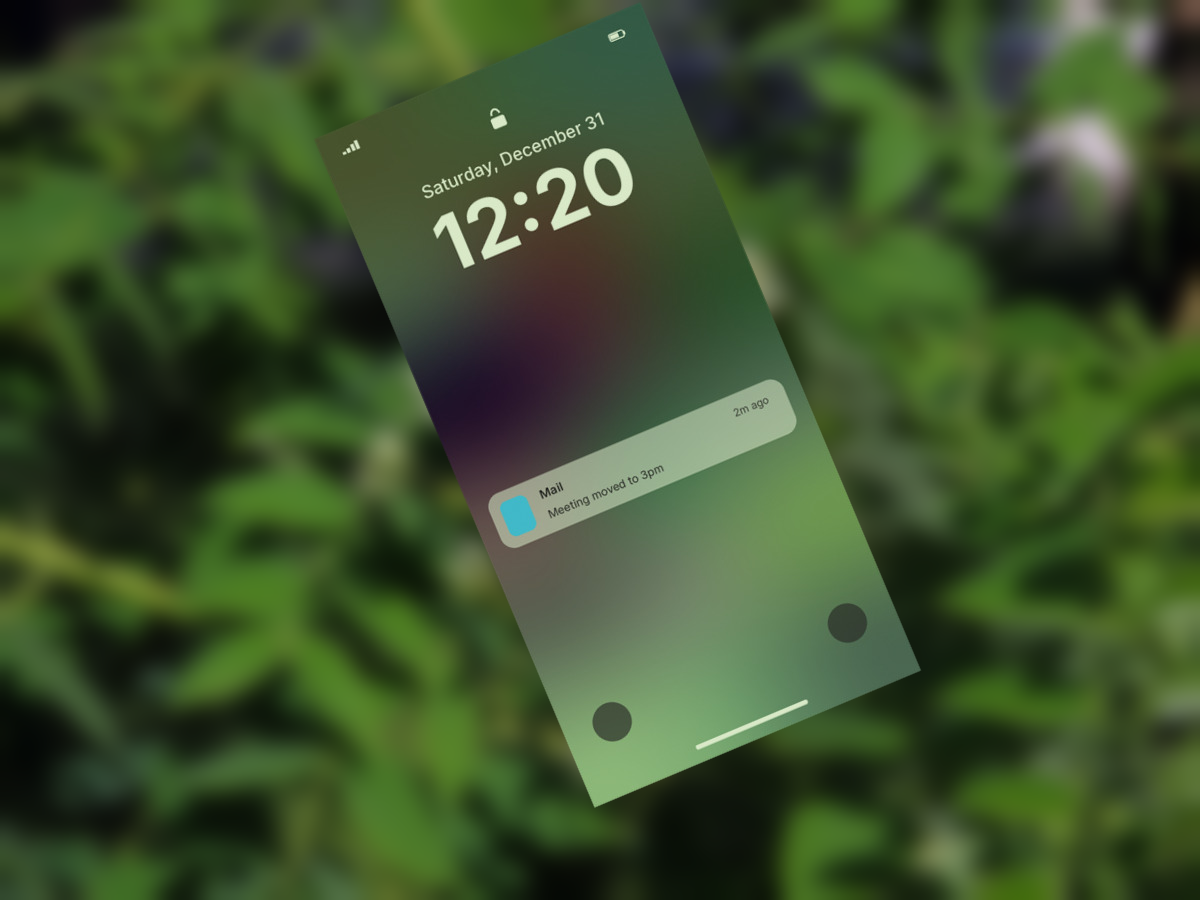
12,20
